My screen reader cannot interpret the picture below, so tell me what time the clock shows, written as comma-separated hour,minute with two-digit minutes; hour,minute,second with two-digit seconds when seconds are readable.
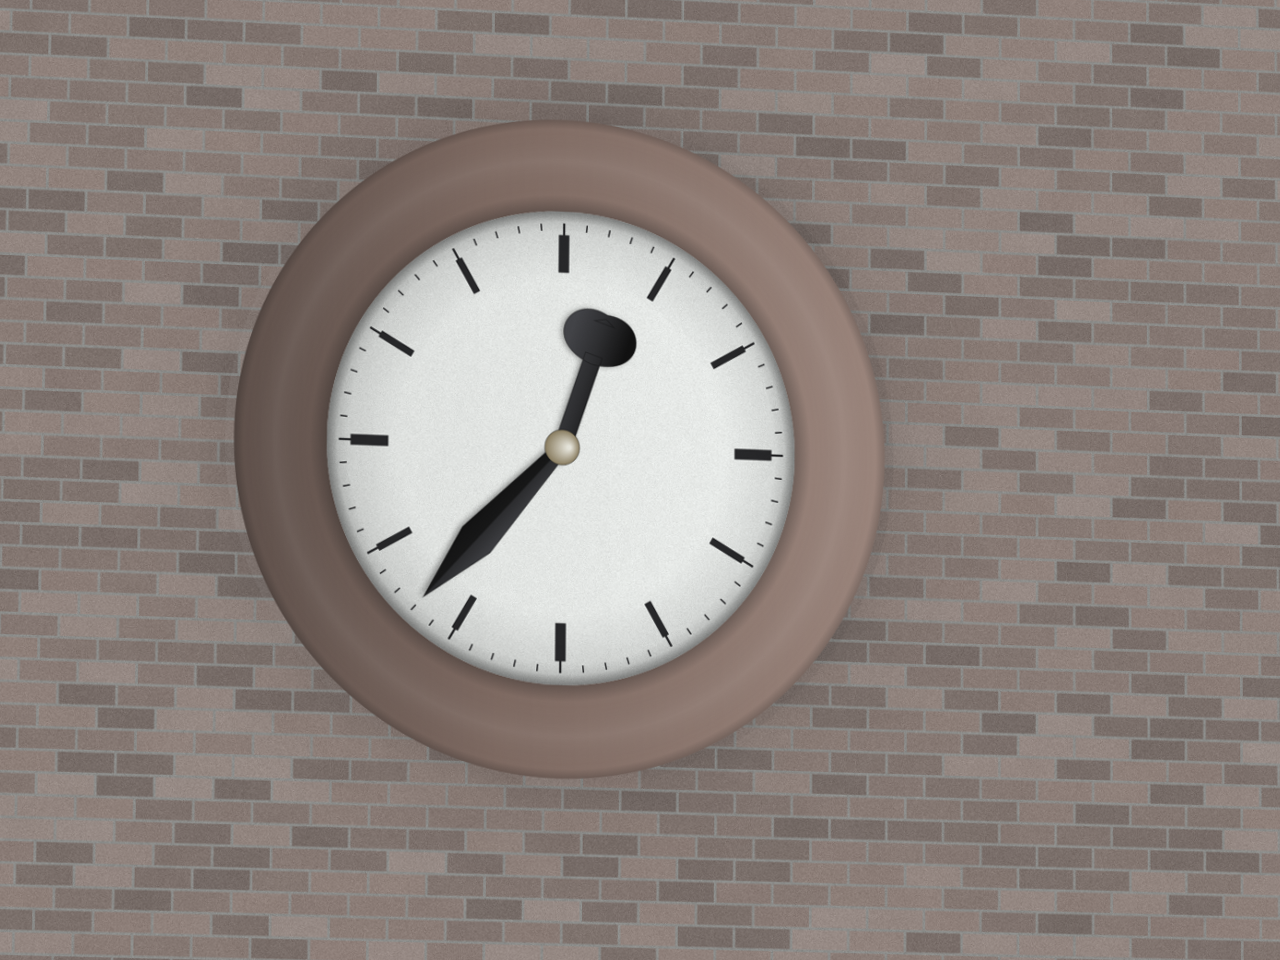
12,37
